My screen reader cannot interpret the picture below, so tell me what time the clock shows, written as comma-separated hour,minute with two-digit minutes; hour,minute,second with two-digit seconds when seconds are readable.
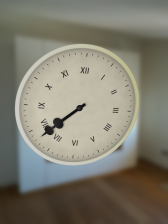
7,38
